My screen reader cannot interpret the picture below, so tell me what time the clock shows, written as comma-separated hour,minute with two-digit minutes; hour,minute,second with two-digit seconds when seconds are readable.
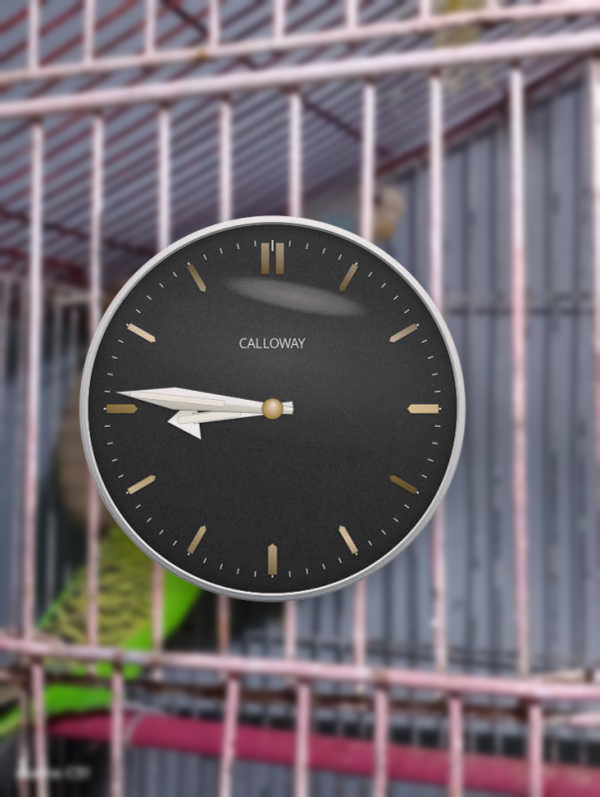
8,46
